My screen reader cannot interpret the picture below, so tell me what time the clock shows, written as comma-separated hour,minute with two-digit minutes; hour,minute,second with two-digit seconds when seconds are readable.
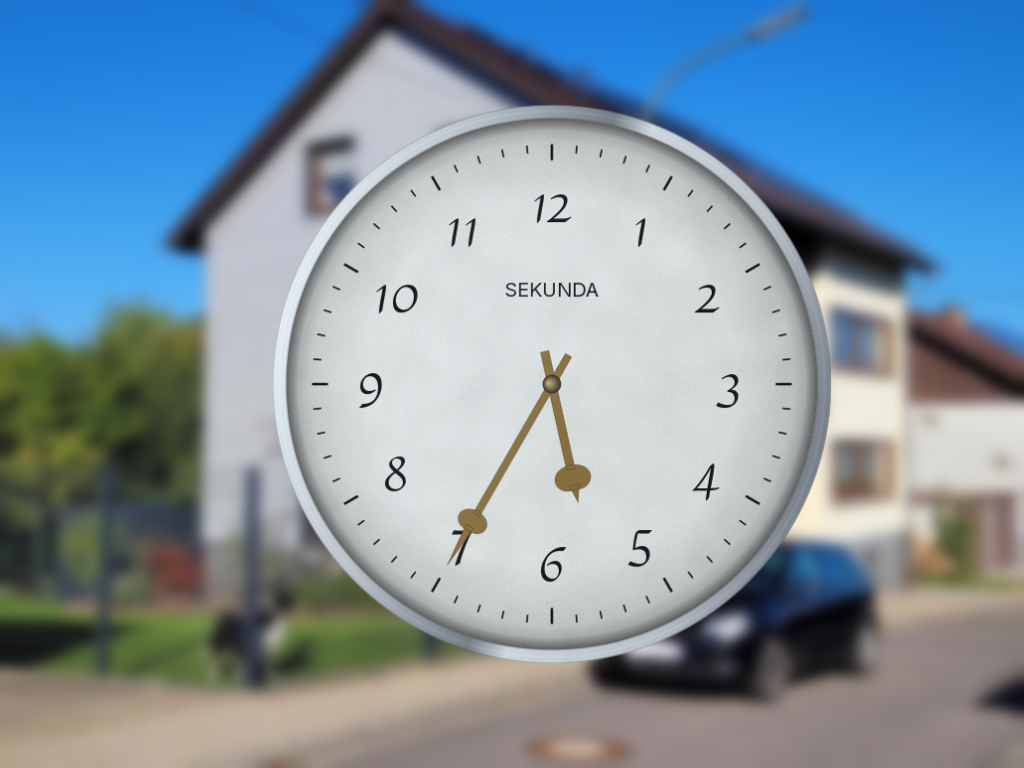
5,35
